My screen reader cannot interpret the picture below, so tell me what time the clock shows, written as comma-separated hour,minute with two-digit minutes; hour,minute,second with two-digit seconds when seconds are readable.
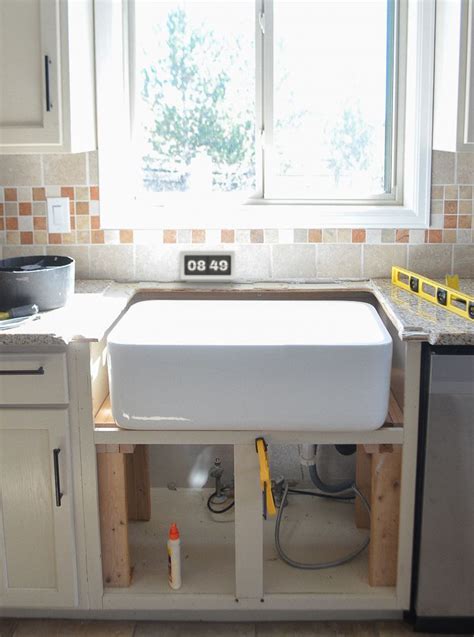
8,49
